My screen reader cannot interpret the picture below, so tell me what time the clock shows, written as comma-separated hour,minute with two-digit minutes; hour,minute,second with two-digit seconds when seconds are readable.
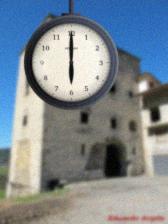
6,00
